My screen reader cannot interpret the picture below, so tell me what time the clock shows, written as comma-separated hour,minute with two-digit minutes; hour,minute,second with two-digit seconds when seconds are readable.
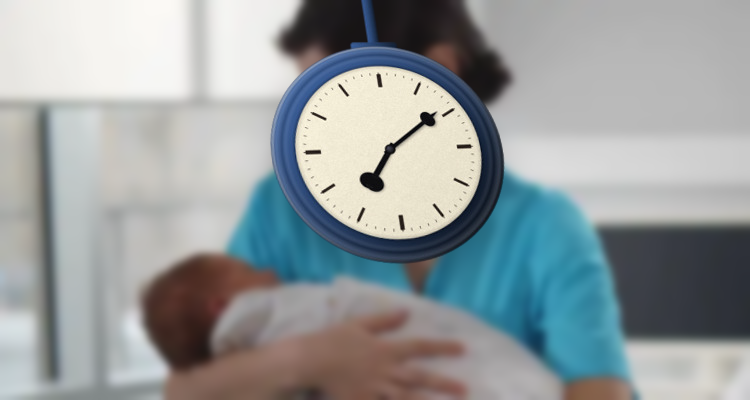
7,09
